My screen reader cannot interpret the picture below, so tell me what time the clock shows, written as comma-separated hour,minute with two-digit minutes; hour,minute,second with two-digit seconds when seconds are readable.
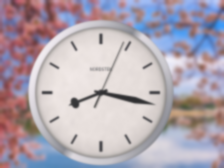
8,17,04
